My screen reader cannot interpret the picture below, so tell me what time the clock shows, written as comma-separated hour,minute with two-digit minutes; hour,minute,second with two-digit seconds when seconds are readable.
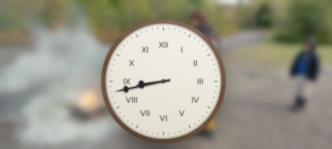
8,43
